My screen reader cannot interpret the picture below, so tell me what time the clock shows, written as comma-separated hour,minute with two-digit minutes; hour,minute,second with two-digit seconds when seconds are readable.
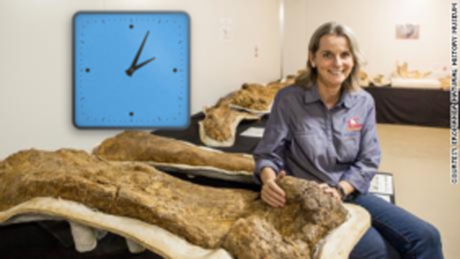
2,04
